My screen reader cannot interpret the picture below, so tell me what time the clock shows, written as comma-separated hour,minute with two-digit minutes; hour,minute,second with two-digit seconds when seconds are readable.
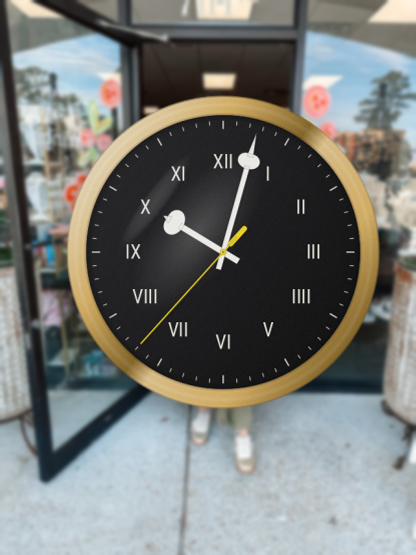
10,02,37
